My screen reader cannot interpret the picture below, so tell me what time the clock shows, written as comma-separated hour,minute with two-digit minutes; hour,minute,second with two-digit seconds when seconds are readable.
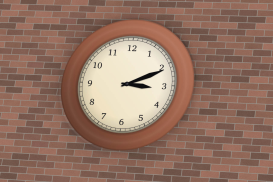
3,11
